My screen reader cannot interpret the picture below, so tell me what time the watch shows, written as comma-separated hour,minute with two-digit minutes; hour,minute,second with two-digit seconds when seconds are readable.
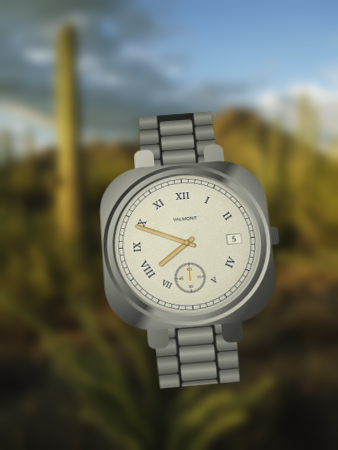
7,49
